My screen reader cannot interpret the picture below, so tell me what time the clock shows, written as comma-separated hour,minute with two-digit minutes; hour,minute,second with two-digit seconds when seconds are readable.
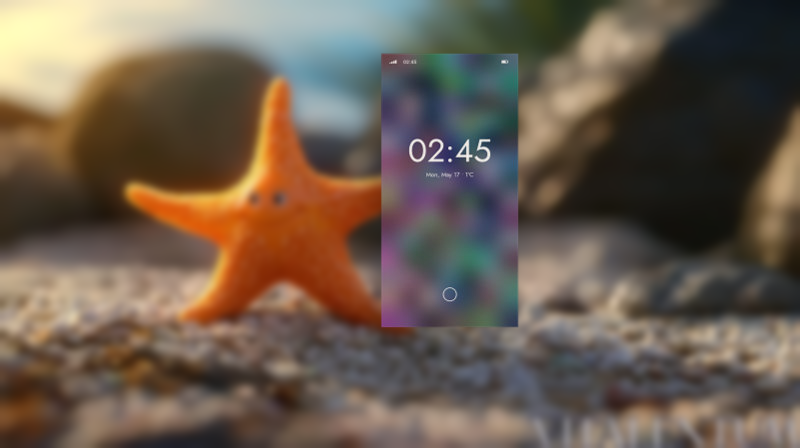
2,45
